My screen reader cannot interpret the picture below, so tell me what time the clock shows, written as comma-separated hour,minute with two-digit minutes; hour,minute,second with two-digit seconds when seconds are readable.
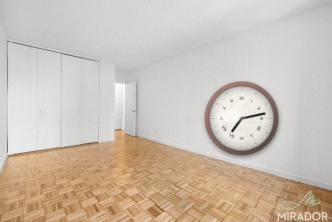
7,13
